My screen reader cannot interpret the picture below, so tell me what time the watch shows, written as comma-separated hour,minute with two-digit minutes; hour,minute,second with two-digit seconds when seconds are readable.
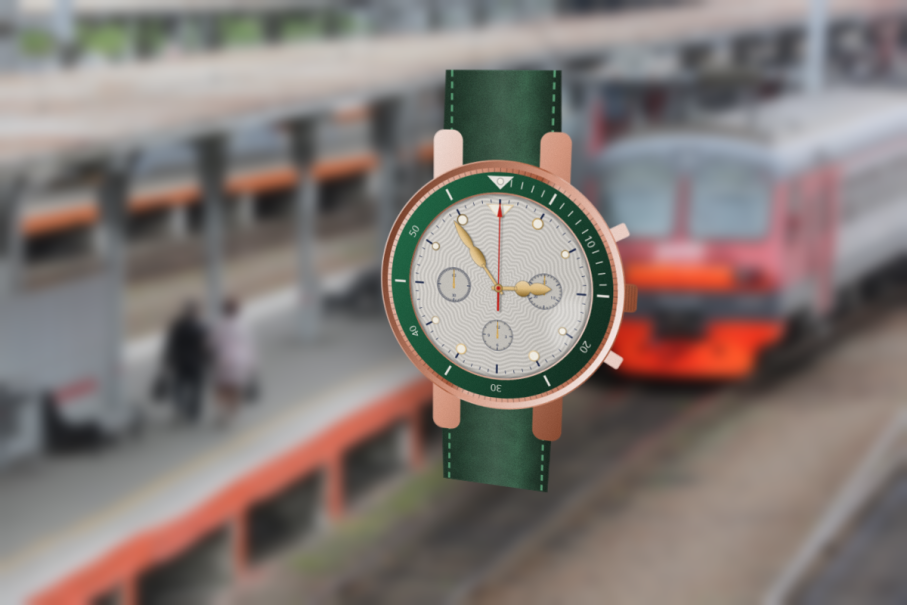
2,54
